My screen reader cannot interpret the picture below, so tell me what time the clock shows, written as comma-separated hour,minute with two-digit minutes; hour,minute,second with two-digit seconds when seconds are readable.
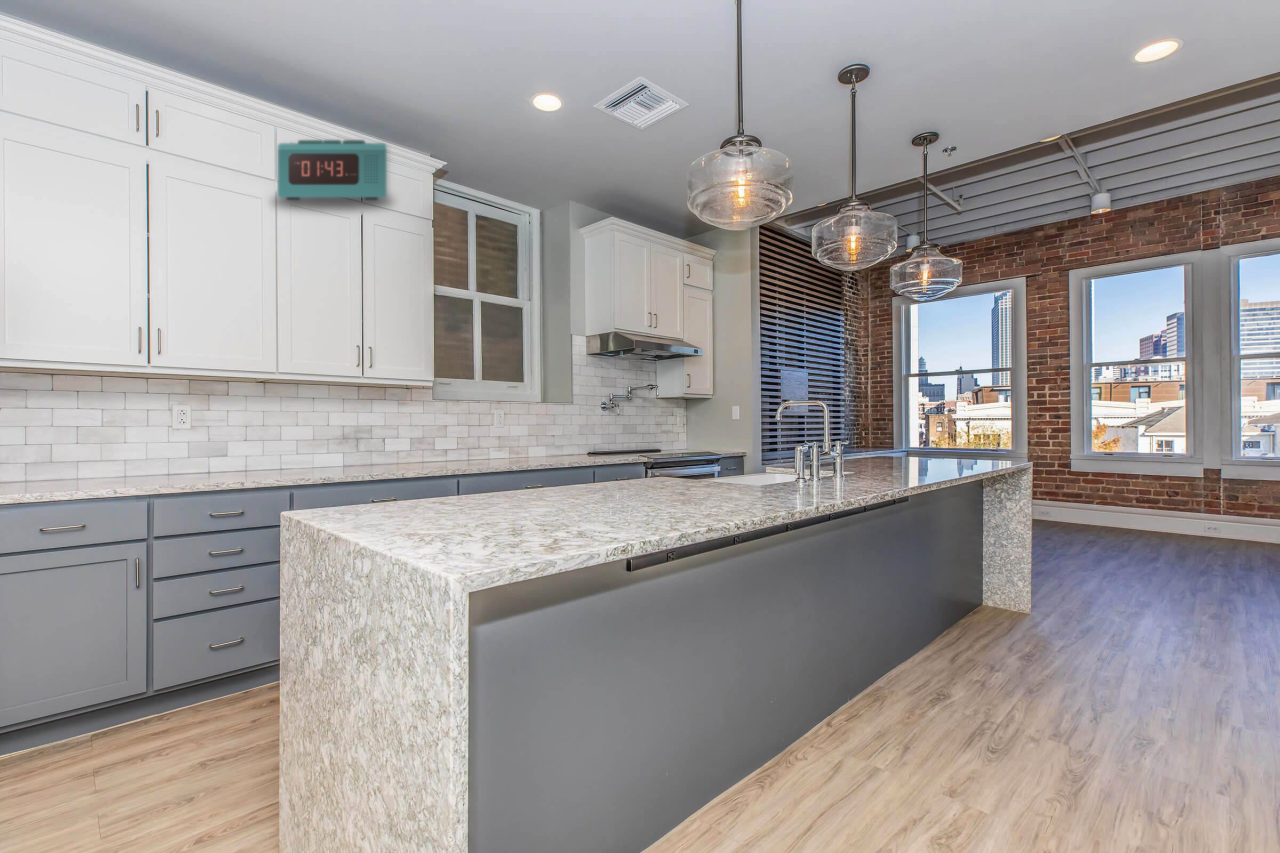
1,43
